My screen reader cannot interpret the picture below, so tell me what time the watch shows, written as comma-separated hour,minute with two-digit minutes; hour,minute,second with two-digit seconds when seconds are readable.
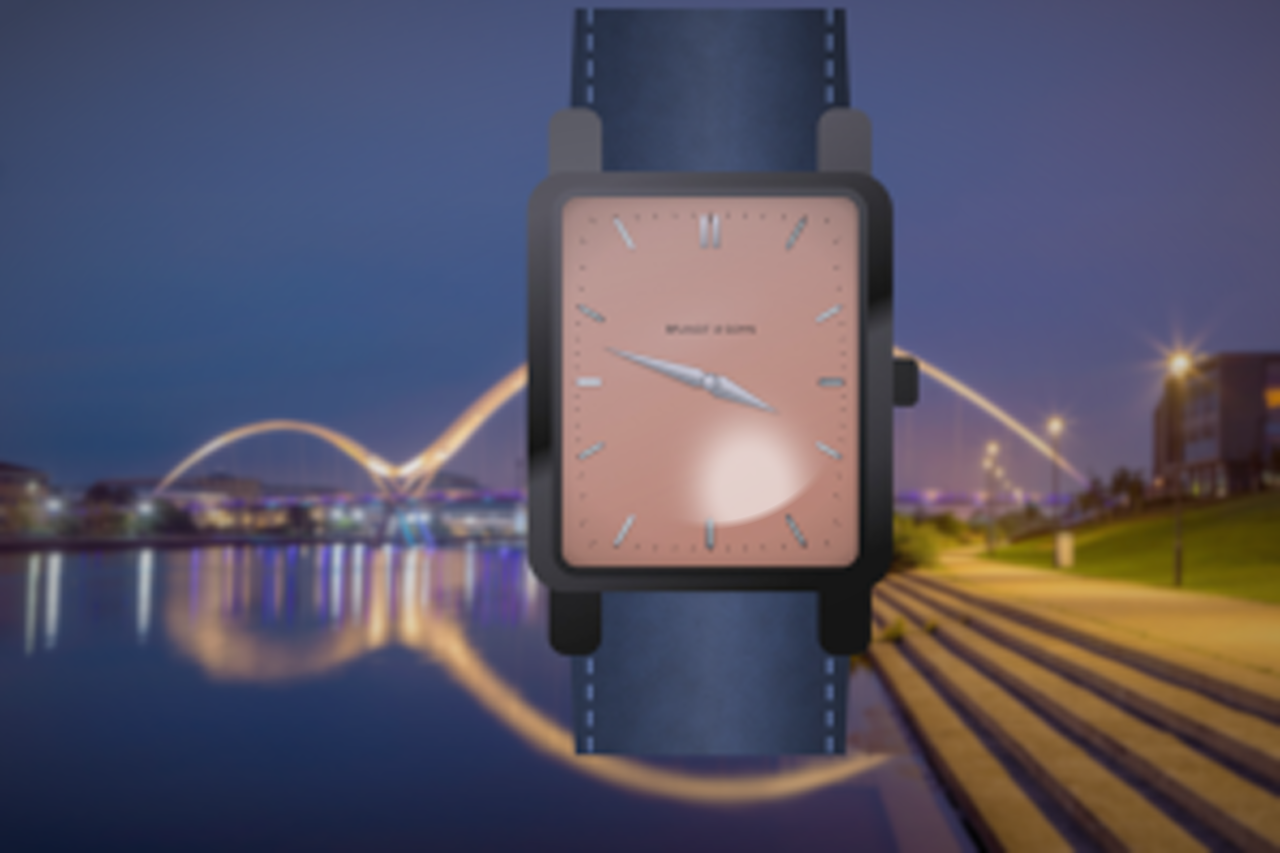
3,48
